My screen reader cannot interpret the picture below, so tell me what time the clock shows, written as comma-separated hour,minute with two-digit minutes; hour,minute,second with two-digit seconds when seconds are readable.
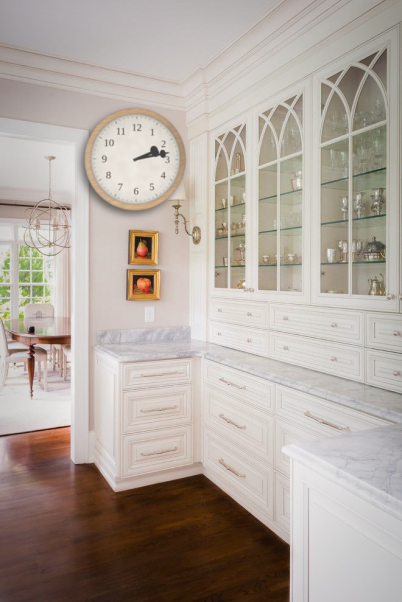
2,13
